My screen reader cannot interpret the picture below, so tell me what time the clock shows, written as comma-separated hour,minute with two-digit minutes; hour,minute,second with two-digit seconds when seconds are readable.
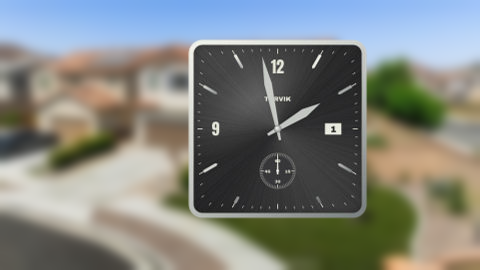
1,58
